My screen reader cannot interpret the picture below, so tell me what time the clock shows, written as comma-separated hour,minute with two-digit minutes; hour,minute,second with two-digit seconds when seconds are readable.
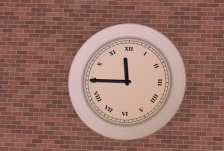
11,45
